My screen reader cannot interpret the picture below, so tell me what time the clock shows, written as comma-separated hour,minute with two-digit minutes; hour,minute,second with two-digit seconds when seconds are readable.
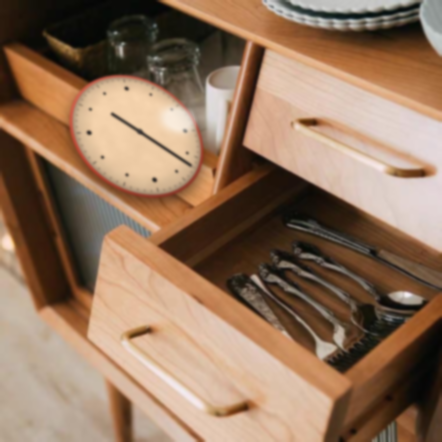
10,22
